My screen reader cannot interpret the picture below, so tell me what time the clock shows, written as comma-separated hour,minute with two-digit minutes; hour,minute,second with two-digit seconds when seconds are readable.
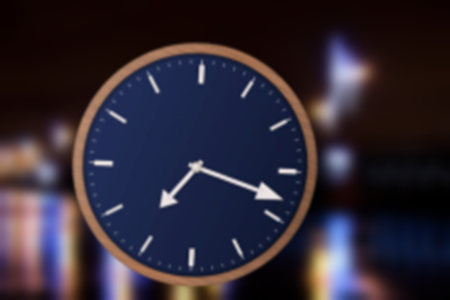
7,18
